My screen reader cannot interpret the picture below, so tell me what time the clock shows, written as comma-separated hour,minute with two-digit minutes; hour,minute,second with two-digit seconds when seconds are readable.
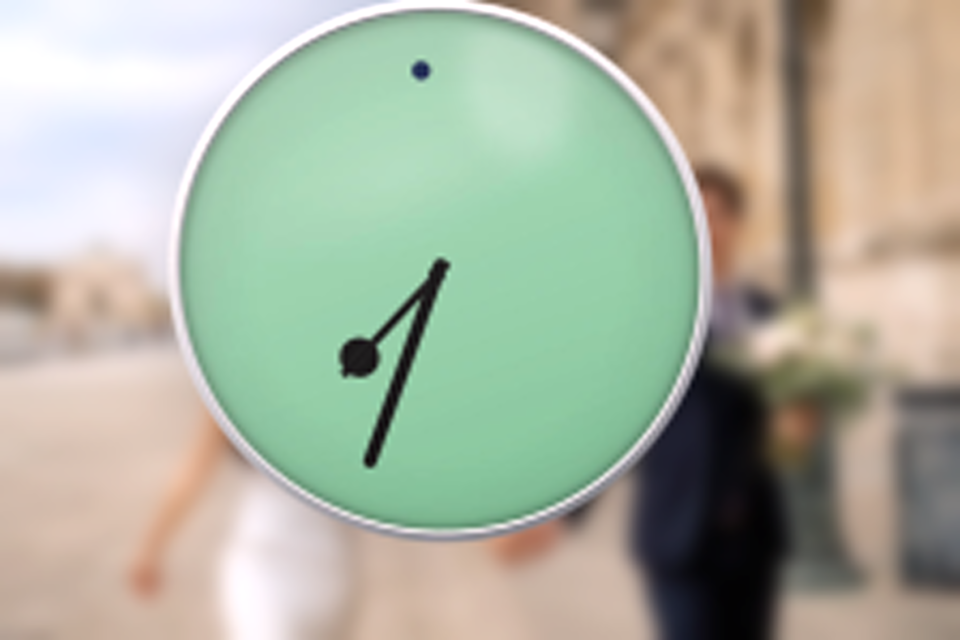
7,34
